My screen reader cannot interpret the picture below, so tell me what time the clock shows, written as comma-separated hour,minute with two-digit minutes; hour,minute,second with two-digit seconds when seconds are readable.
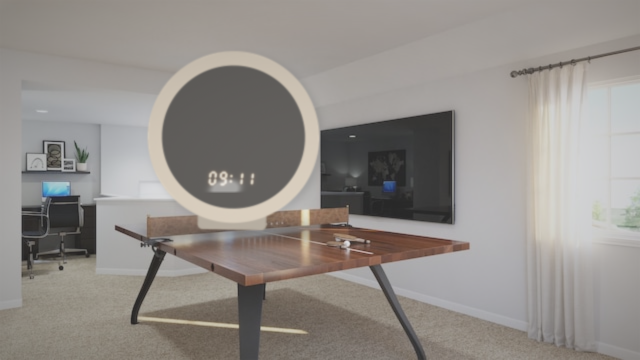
9,11
